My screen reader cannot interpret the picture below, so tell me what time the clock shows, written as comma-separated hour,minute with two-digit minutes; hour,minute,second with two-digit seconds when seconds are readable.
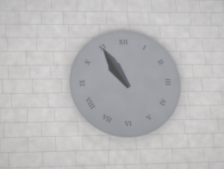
10,55
